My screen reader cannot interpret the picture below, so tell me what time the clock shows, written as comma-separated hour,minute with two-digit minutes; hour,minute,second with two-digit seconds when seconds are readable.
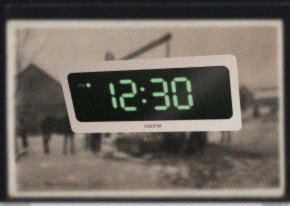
12,30
